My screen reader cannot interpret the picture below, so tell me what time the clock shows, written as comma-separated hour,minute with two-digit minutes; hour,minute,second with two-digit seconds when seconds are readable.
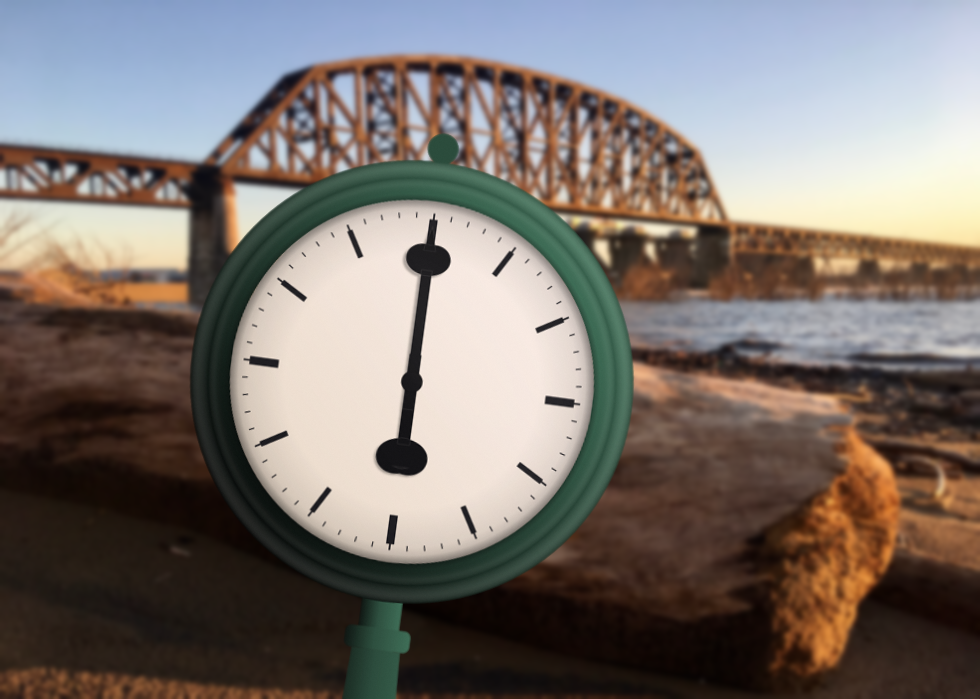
6,00
